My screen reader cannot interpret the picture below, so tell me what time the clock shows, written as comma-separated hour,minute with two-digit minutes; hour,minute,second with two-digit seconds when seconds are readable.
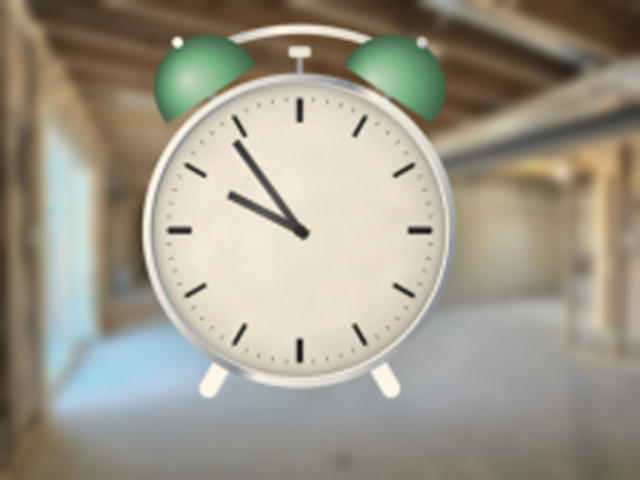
9,54
